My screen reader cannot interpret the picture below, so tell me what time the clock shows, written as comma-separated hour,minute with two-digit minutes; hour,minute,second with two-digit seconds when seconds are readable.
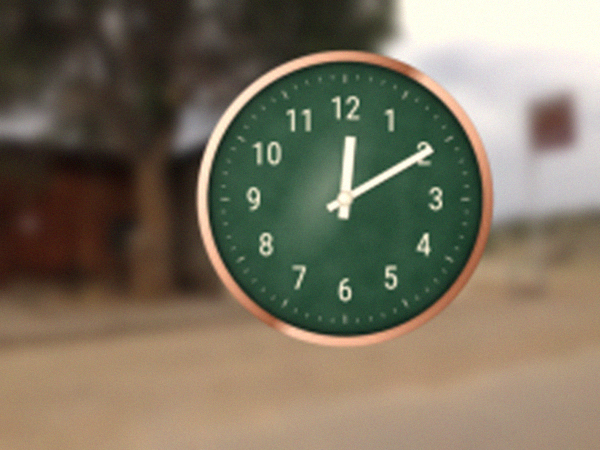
12,10
